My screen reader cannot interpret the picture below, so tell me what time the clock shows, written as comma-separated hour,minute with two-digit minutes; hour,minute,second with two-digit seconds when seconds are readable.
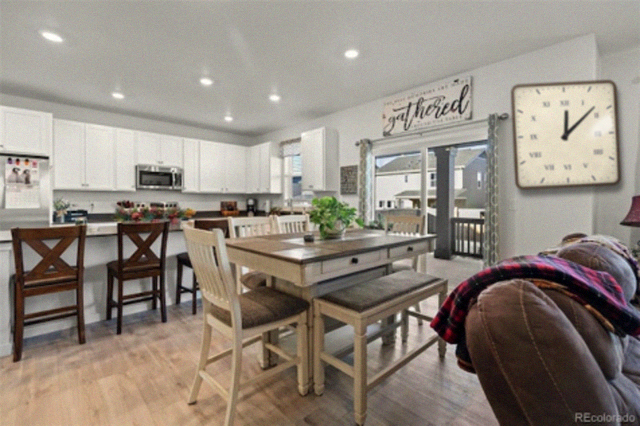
12,08
